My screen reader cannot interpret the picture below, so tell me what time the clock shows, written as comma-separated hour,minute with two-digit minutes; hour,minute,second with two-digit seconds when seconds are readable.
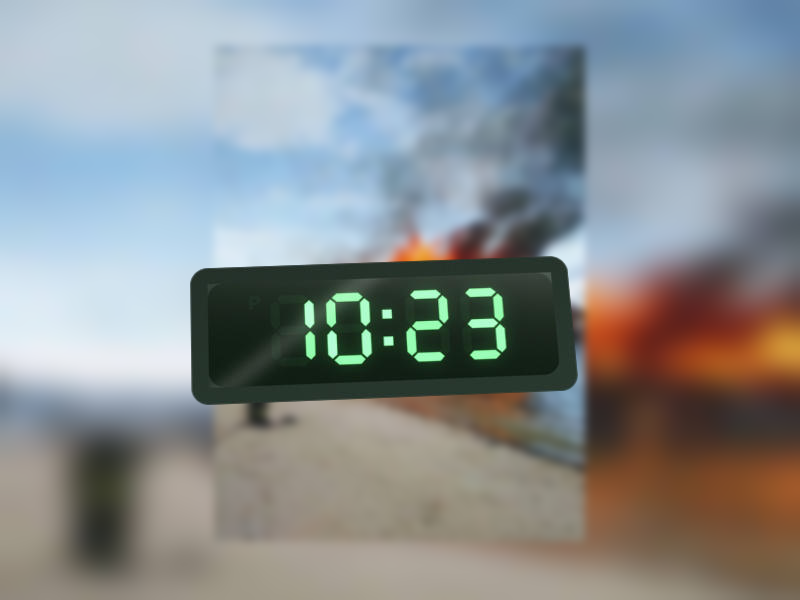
10,23
